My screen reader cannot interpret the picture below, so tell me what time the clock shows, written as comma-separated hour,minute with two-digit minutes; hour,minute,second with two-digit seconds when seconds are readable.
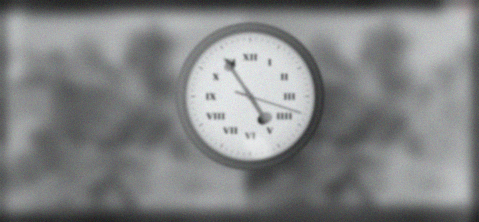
4,54,18
